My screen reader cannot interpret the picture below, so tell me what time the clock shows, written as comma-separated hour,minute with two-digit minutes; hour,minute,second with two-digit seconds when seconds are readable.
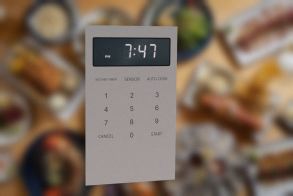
7,47
